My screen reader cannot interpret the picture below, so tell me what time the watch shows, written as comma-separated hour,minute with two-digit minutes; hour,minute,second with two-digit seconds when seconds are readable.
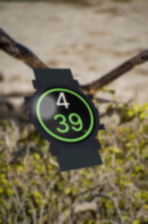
4,39
